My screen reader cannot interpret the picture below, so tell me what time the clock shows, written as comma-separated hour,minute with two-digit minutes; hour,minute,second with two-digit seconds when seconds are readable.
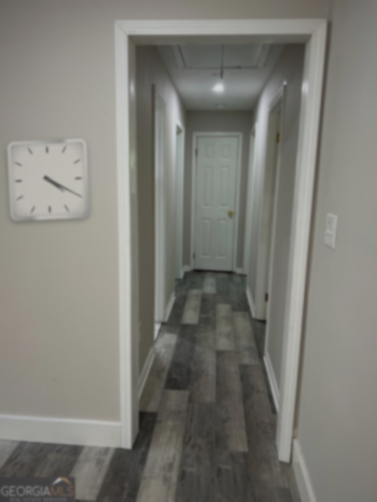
4,20
